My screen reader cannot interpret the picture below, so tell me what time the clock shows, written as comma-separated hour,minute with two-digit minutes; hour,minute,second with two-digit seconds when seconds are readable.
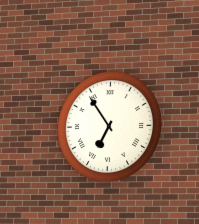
6,54
